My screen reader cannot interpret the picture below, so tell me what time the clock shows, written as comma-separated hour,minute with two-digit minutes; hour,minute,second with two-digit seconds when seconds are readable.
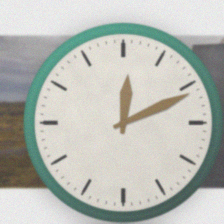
12,11
